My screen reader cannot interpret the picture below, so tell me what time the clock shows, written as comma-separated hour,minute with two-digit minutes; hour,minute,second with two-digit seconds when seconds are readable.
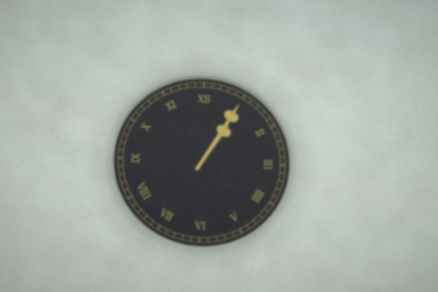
1,05
